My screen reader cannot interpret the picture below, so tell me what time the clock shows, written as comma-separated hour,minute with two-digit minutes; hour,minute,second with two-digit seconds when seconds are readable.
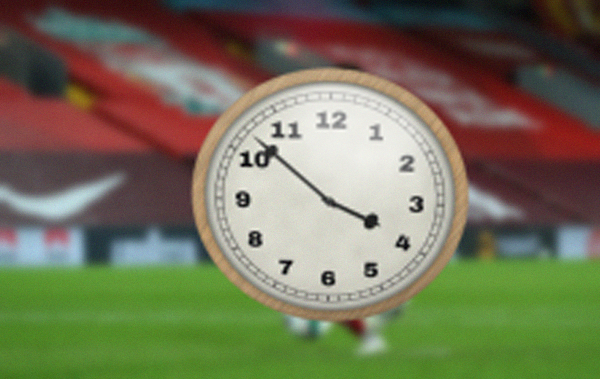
3,52
